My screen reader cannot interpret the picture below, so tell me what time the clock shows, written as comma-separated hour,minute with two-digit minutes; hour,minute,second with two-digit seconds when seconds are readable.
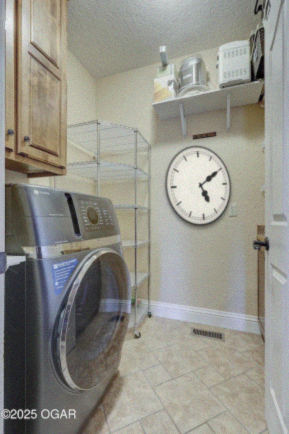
5,10
